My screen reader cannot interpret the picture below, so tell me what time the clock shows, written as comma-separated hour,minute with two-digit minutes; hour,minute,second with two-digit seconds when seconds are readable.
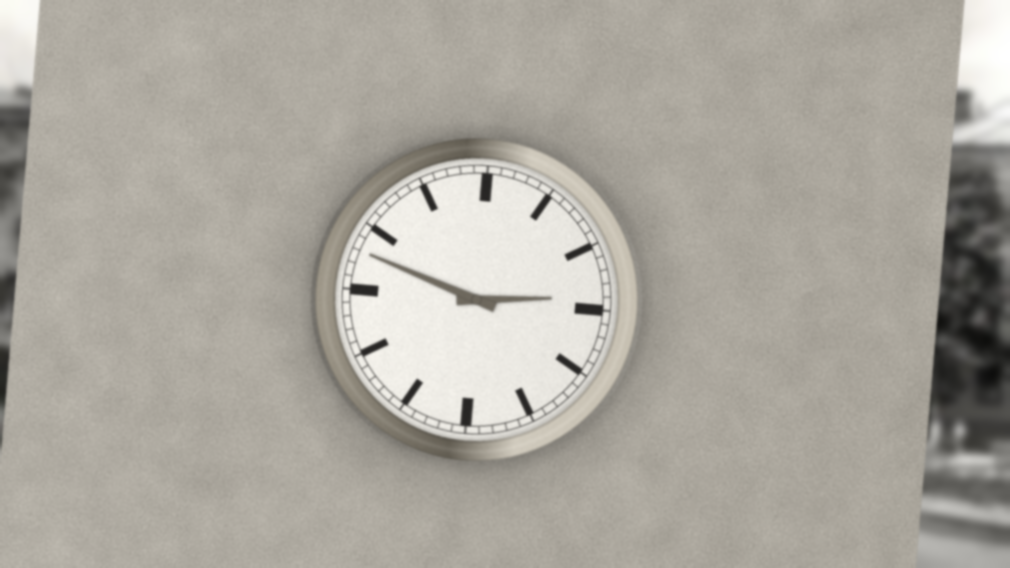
2,48
